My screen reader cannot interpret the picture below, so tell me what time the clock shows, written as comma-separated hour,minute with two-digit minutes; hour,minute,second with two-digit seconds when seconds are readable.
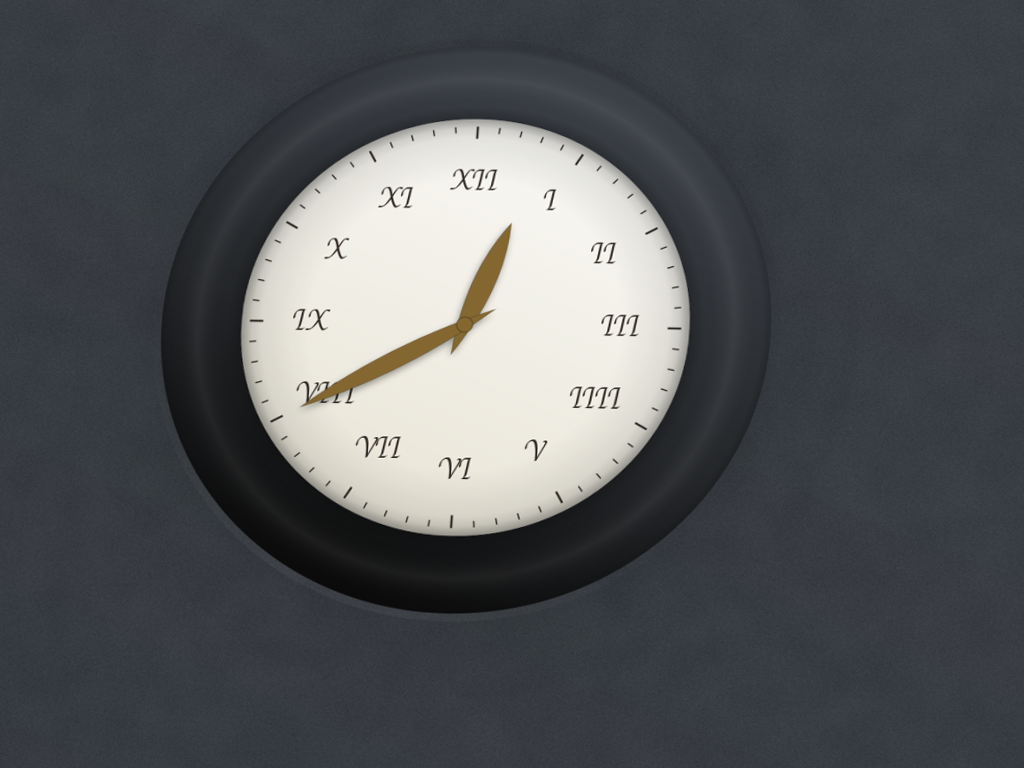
12,40
